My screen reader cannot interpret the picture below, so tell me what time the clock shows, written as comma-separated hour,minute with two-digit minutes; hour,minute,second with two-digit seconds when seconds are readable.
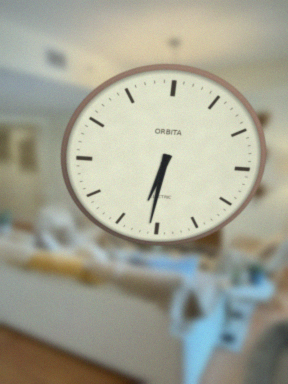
6,31
